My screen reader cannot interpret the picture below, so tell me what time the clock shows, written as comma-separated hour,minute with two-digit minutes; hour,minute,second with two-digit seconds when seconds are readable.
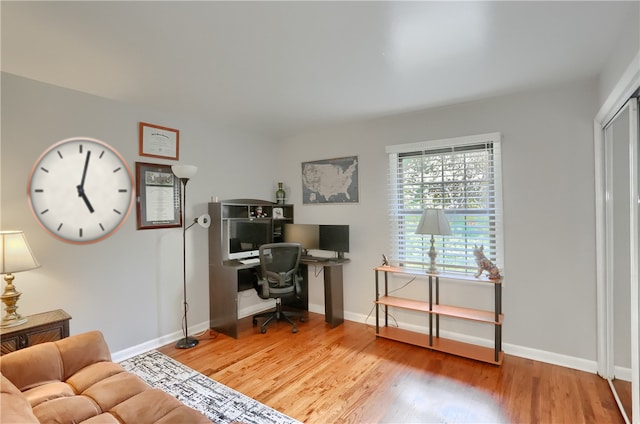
5,02
